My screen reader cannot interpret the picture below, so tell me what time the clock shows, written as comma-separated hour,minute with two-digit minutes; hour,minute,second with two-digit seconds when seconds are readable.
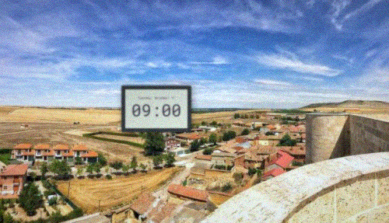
9,00
